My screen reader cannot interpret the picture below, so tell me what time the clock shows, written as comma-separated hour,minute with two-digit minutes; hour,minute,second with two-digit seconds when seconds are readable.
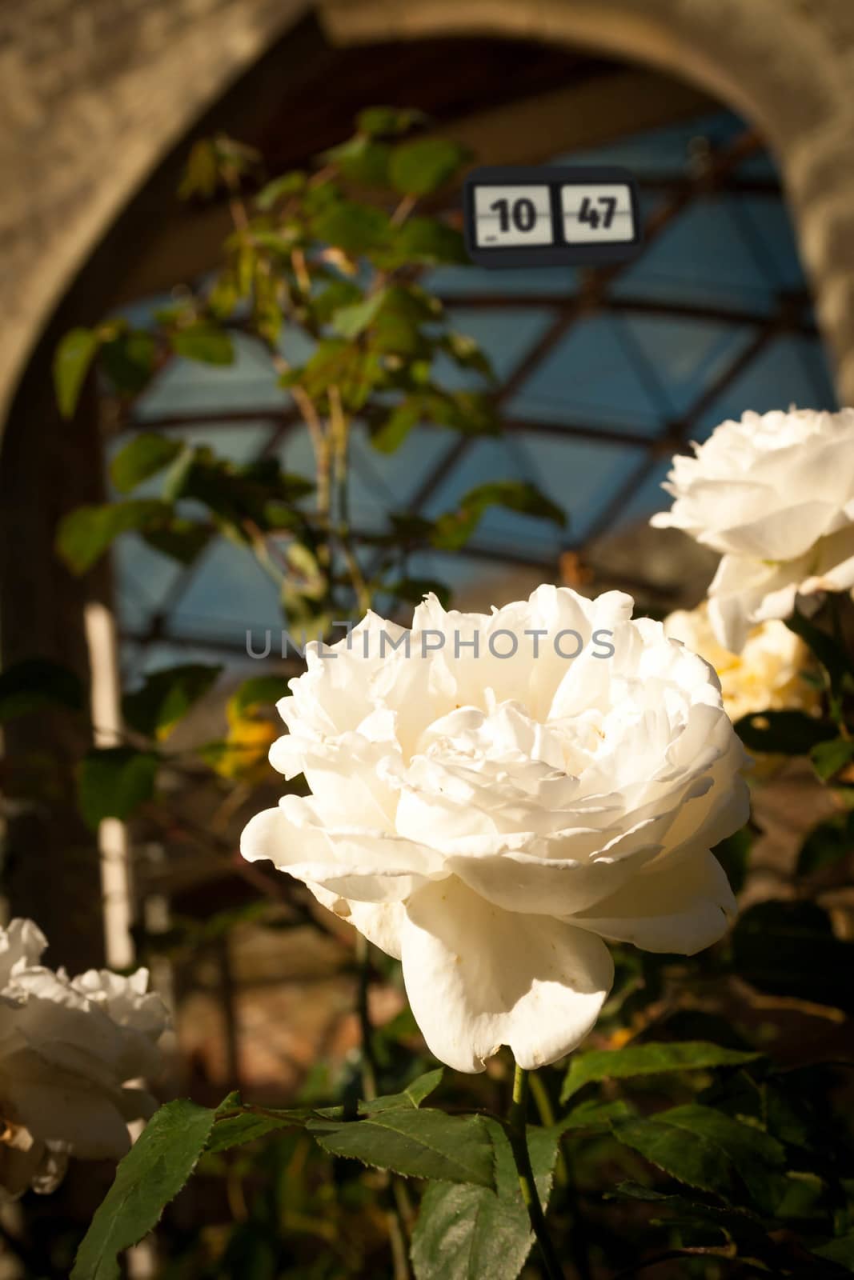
10,47
